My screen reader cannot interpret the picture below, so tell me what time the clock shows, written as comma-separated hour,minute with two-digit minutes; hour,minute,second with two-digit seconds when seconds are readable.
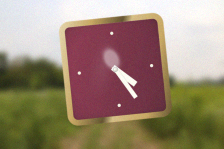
4,25
